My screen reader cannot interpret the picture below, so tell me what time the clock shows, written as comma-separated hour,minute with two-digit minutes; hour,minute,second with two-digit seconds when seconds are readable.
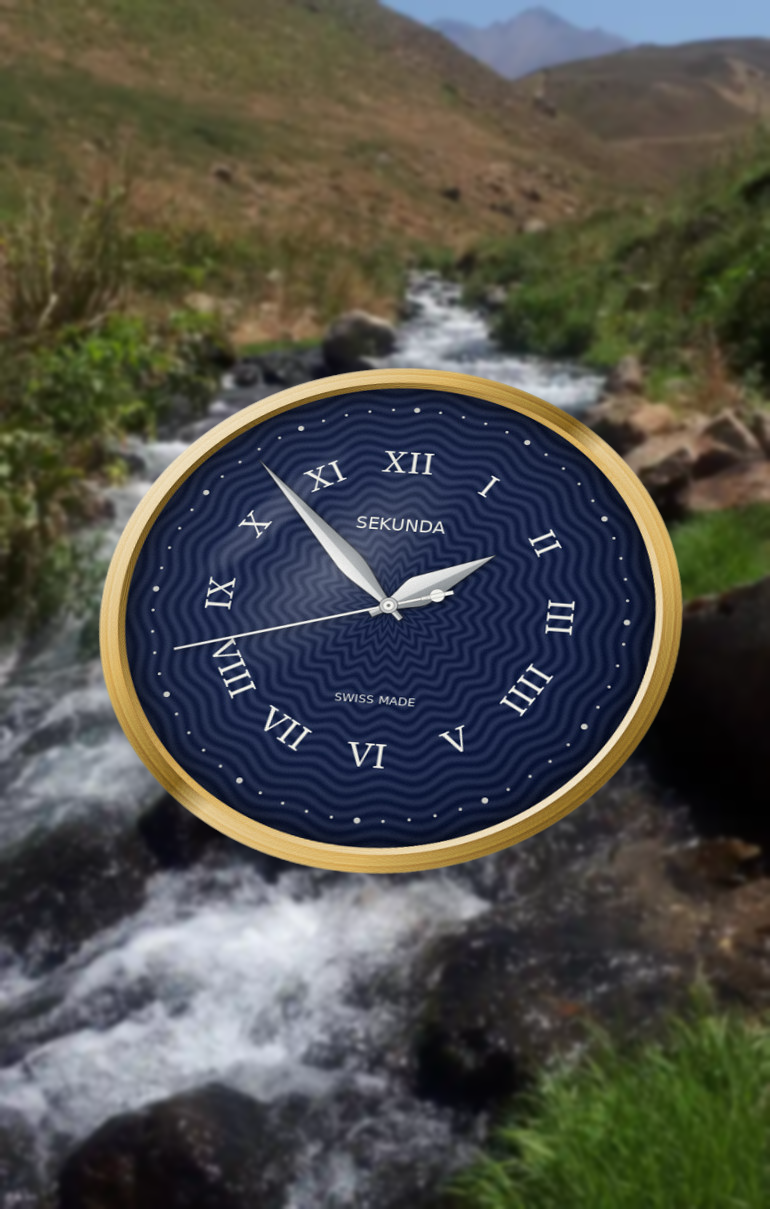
1,52,42
